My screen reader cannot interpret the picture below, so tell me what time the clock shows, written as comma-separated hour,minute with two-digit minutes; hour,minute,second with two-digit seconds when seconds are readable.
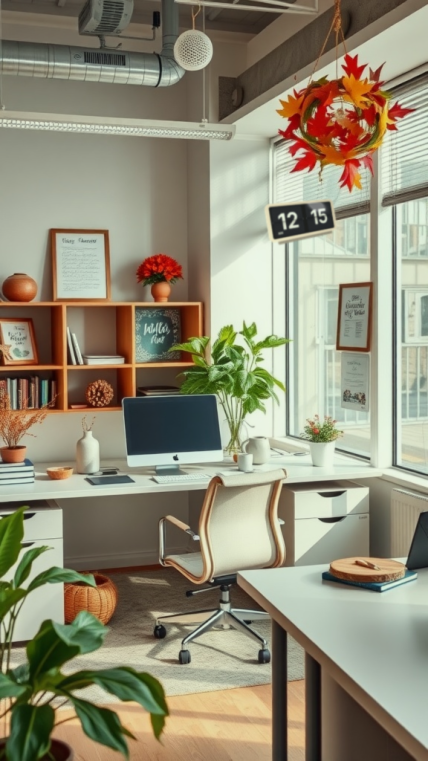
12,15
